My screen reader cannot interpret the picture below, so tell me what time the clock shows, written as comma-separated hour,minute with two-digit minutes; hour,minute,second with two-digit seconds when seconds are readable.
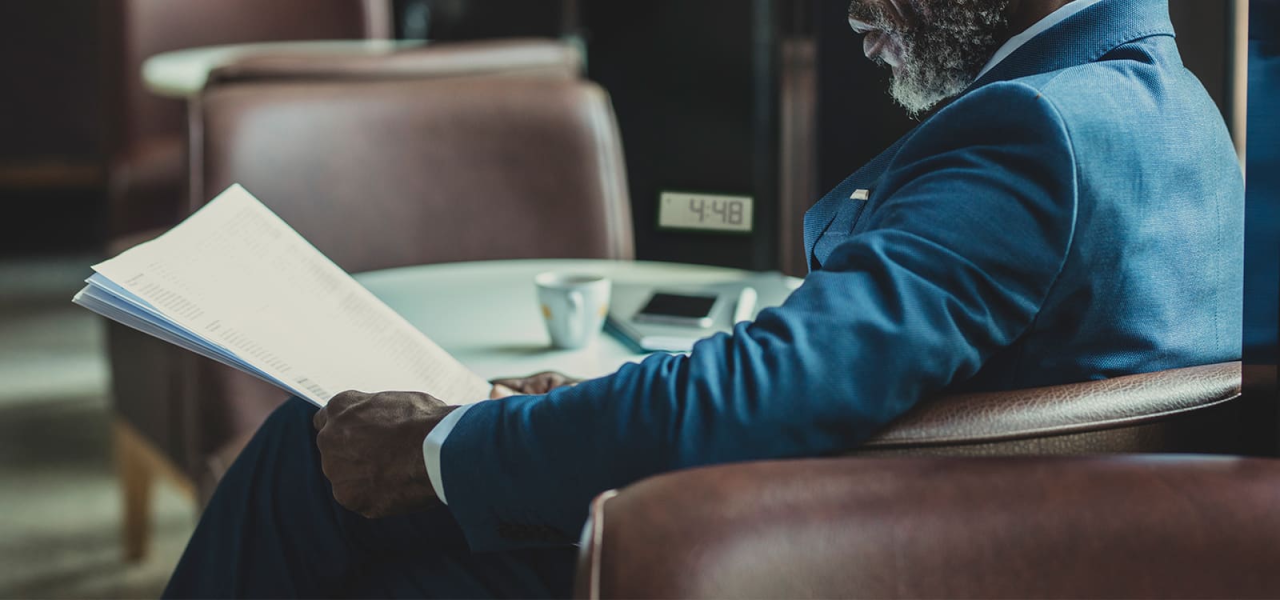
4,48
